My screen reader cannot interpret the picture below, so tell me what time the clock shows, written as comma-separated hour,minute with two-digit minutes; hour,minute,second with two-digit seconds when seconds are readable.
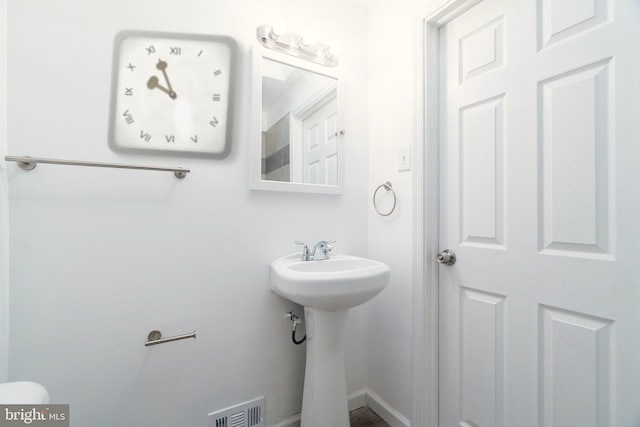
9,56
